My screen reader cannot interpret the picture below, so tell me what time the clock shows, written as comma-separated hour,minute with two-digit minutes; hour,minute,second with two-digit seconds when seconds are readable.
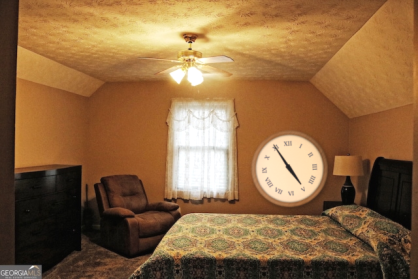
4,55
